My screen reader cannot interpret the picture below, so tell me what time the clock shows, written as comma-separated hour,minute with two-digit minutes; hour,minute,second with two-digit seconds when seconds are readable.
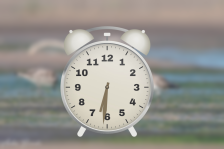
6,31
